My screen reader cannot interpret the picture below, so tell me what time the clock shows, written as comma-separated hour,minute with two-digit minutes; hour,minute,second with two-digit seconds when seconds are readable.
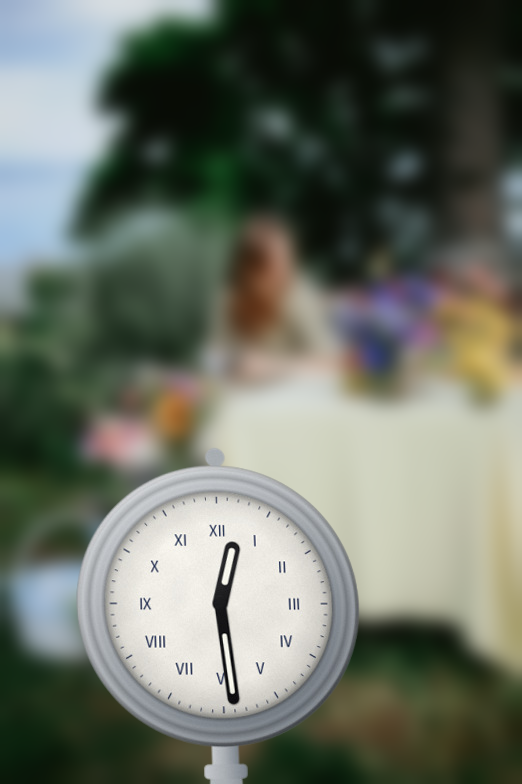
12,29
